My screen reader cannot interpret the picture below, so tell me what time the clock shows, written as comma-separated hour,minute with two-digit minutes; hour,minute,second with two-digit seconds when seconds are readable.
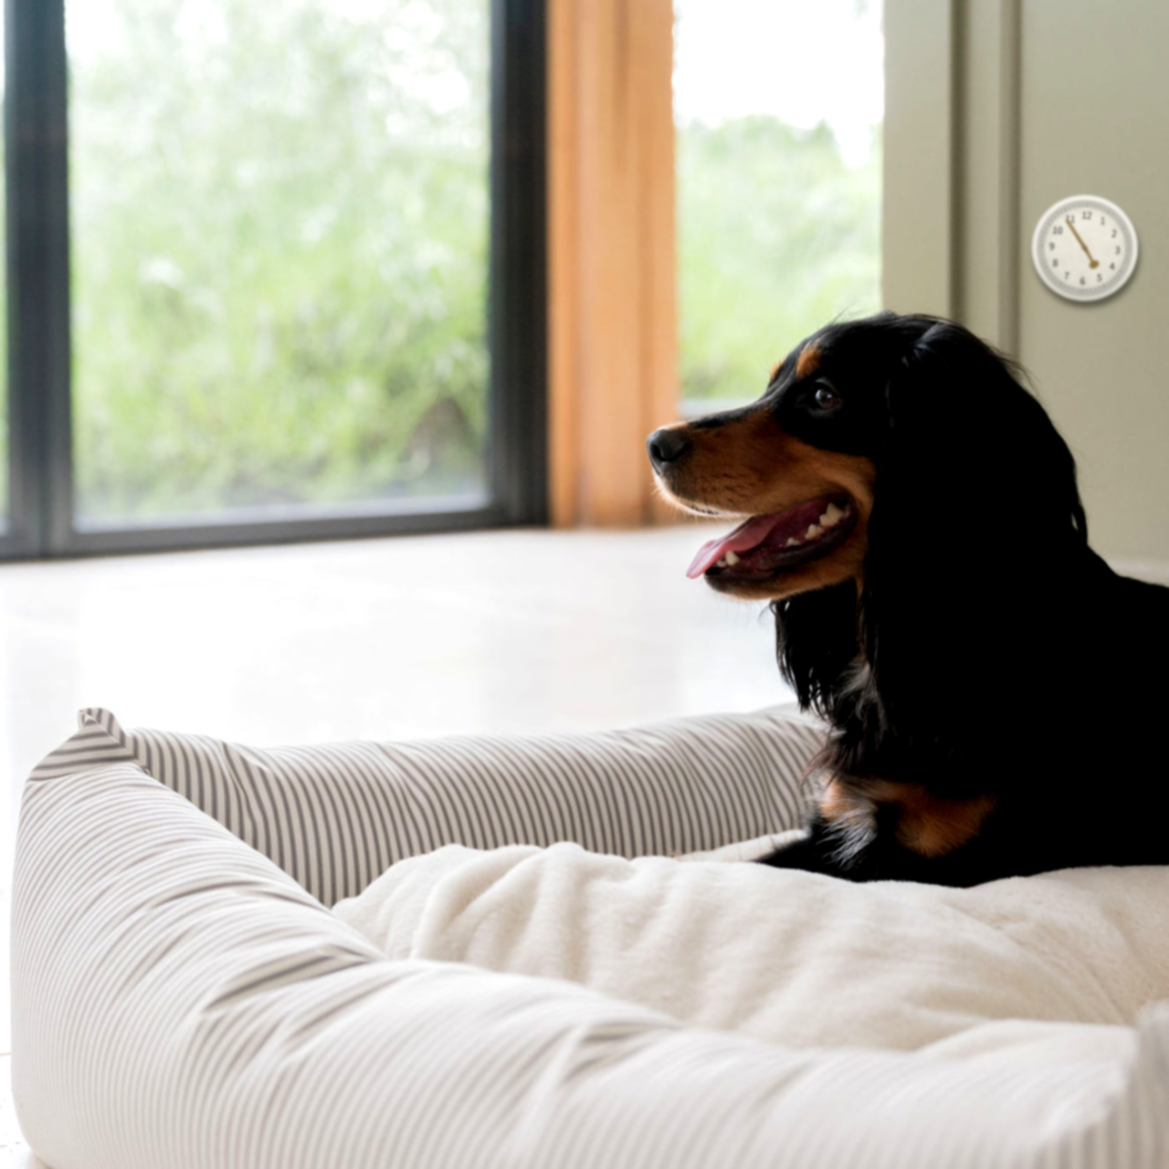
4,54
